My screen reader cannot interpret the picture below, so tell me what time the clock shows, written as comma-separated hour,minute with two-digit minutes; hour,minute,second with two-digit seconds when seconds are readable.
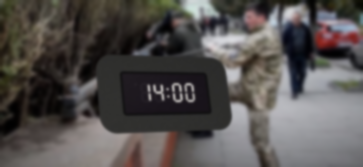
14,00
